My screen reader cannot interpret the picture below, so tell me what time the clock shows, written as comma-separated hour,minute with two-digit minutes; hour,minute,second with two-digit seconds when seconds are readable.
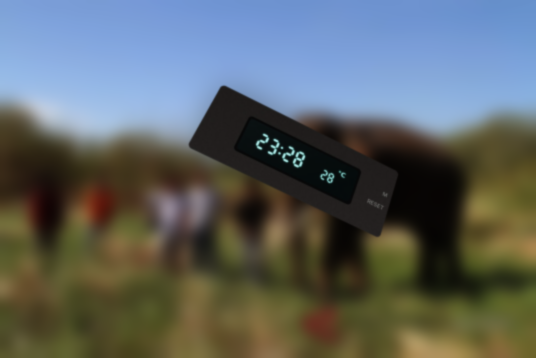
23,28
